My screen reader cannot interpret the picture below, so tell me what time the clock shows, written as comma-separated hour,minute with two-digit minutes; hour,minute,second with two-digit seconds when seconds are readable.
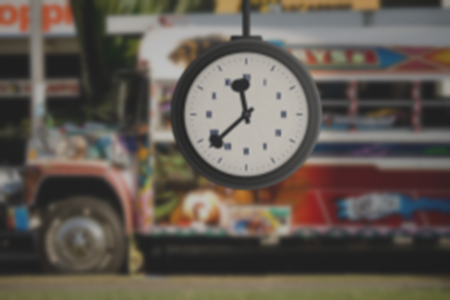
11,38
